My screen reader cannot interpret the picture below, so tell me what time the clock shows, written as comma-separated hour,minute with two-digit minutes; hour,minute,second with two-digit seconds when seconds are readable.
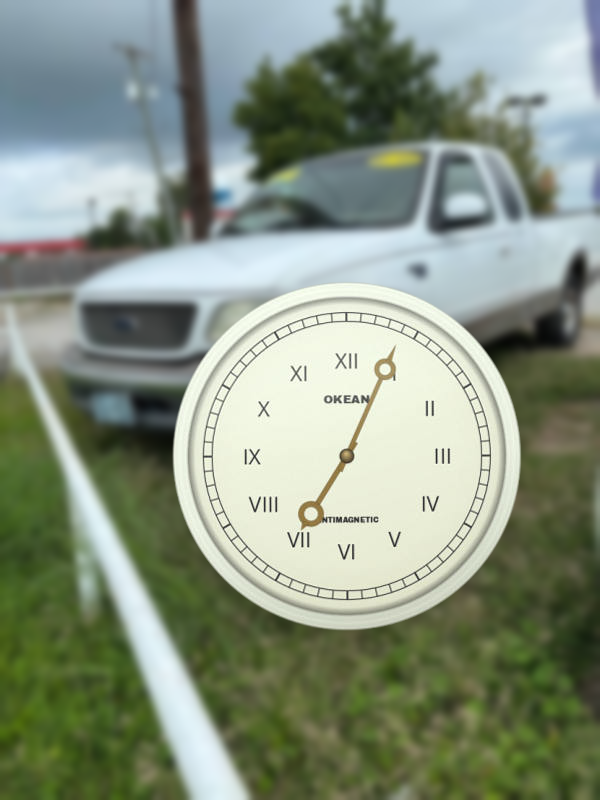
7,04
